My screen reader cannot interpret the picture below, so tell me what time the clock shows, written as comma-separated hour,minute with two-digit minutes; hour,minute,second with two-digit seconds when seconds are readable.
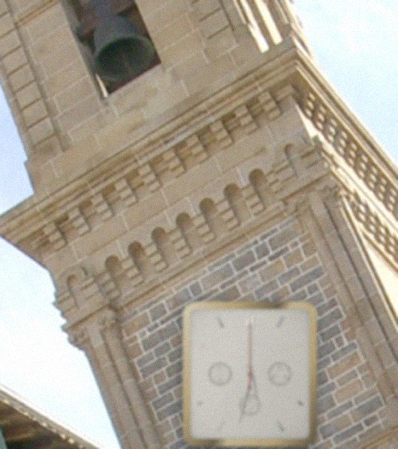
5,32
